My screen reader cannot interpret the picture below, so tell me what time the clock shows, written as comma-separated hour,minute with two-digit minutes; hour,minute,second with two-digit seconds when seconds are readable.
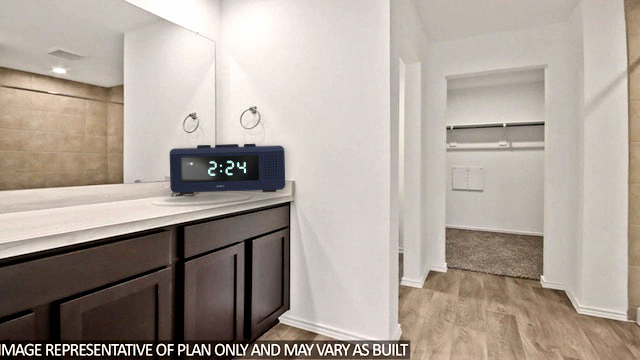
2,24
